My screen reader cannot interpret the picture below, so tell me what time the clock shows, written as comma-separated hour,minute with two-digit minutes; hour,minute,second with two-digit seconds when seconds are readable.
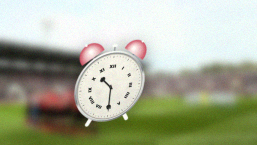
10,30
